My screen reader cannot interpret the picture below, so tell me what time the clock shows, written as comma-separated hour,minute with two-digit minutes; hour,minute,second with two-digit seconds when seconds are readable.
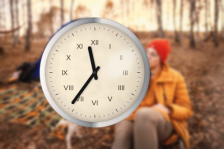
11,36
